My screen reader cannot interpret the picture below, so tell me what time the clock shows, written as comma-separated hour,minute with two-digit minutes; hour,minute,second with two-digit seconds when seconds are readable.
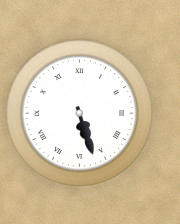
5,27
